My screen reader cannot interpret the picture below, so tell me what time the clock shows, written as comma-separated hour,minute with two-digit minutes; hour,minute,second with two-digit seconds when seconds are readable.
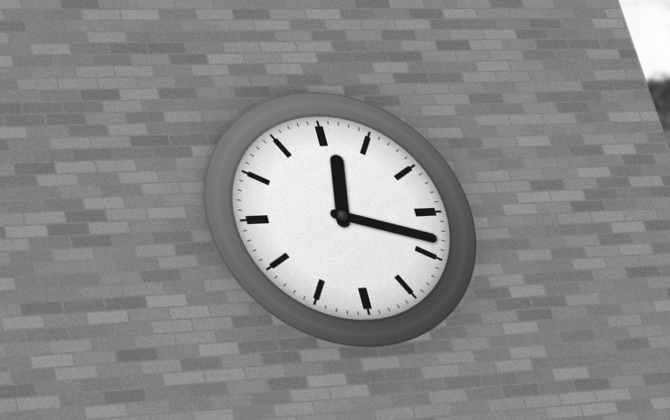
12,18
